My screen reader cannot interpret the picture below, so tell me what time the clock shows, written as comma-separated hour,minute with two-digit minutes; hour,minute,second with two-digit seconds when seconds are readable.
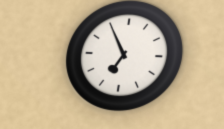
6,55
